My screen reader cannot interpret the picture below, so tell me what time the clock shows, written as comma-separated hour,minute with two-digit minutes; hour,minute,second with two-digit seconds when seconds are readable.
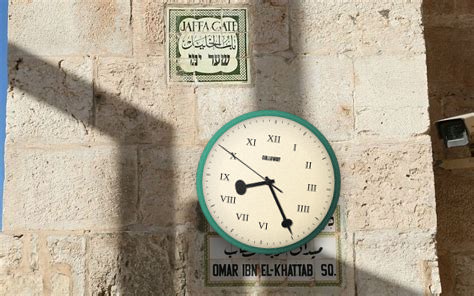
8,24,50
